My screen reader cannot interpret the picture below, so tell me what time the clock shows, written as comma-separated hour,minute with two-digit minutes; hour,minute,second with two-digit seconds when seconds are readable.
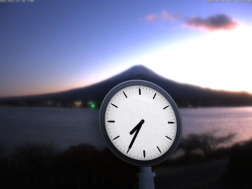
7,35
